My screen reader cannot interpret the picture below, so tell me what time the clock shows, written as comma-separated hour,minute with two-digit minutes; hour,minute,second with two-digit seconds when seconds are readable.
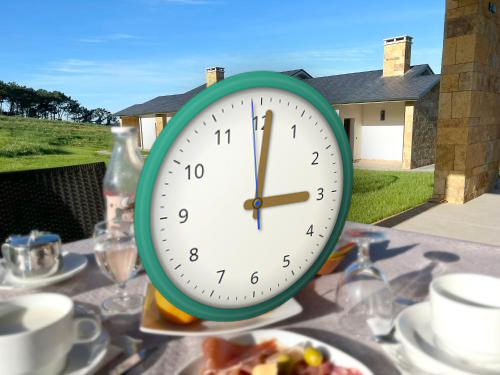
3,00,59
